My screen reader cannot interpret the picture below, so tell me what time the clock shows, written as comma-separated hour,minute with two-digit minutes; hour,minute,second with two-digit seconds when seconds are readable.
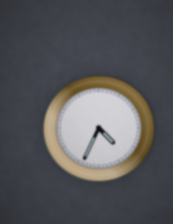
4,34
